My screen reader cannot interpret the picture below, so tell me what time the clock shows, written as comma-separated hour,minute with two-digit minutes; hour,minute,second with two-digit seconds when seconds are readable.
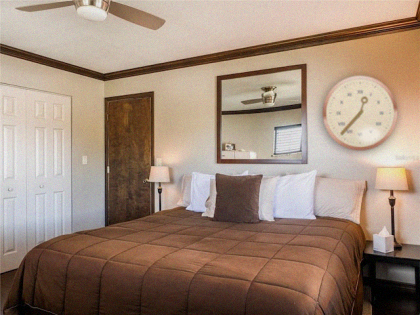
12,37
